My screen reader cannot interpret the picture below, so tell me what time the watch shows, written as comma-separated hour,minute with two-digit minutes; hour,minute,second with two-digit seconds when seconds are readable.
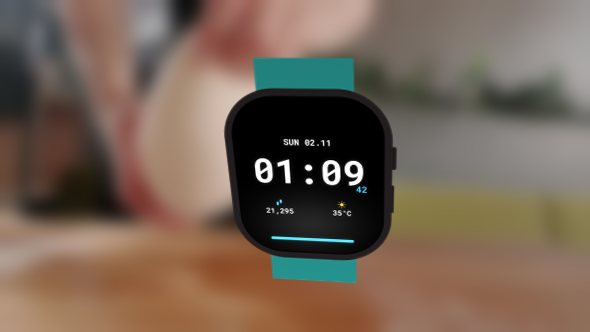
1,09,42
